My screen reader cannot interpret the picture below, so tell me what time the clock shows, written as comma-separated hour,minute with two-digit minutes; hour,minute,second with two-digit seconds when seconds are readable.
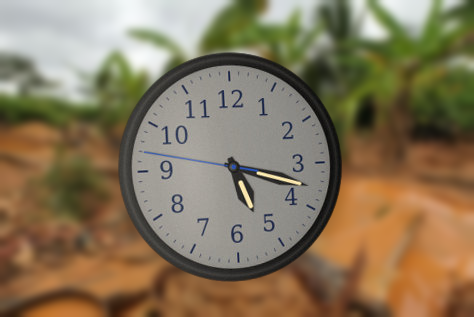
5,17,47
